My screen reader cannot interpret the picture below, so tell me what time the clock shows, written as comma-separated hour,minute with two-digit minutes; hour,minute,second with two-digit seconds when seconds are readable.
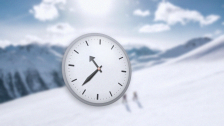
10,37
